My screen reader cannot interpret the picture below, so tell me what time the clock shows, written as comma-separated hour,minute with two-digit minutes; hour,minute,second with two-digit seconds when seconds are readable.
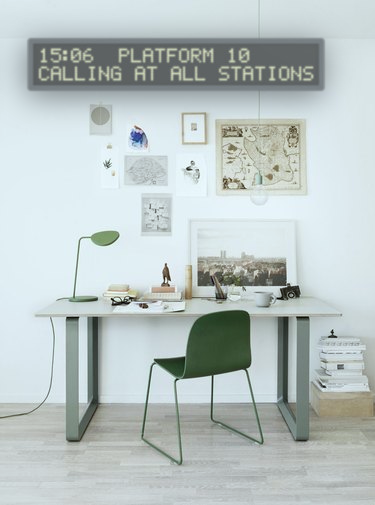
15,06
